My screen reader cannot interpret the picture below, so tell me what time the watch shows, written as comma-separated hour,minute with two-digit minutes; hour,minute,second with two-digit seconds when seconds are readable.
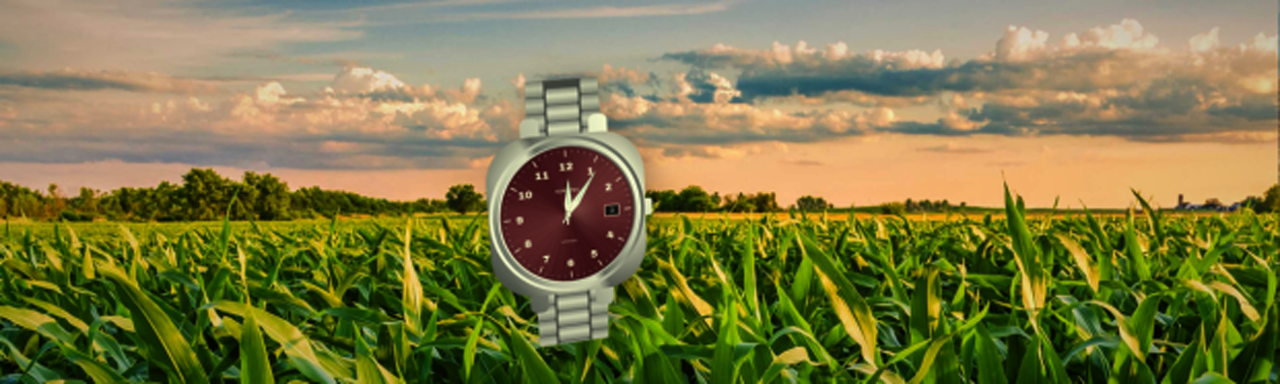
12,06
